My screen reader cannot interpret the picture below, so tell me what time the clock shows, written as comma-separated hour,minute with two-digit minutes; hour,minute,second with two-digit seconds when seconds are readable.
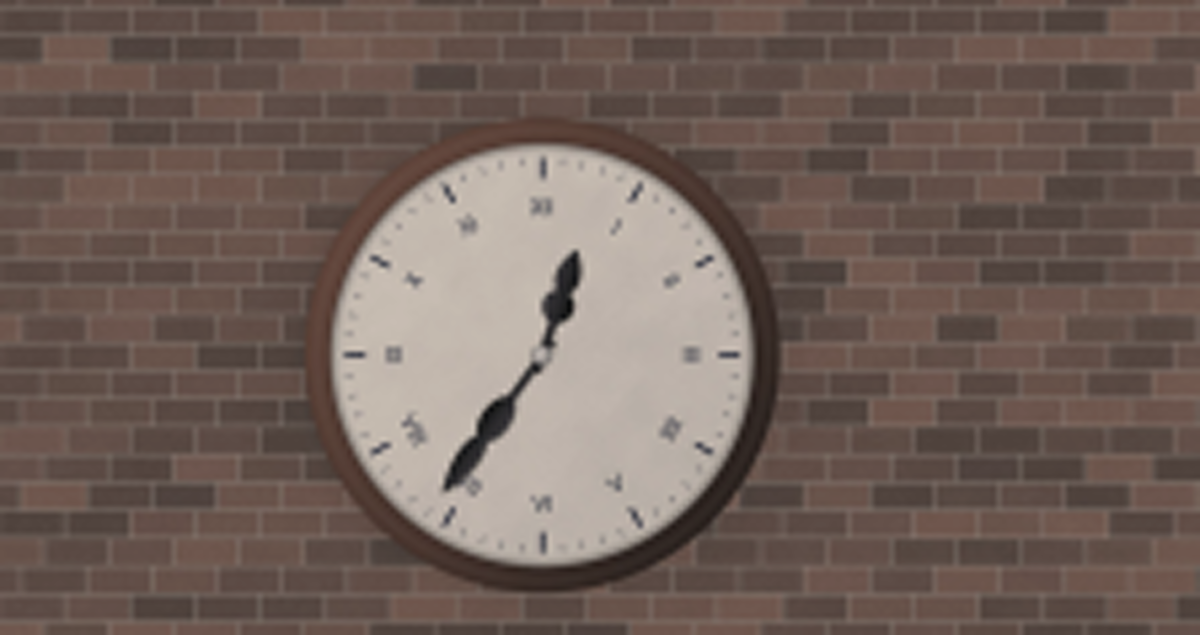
12,36
